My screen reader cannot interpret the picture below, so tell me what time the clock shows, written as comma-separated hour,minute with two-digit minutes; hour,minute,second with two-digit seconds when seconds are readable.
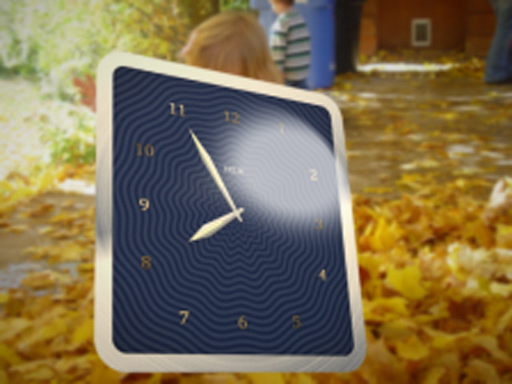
7,55
